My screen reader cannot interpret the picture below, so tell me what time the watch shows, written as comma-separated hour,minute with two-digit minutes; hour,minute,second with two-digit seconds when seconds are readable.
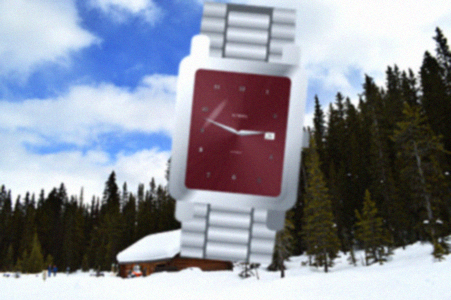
2,48
